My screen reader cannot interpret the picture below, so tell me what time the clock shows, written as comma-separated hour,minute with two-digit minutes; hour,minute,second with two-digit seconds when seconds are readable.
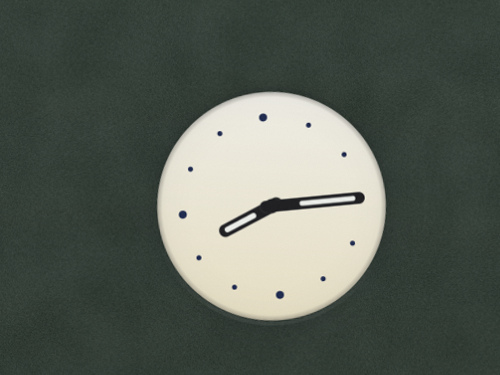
8,15
